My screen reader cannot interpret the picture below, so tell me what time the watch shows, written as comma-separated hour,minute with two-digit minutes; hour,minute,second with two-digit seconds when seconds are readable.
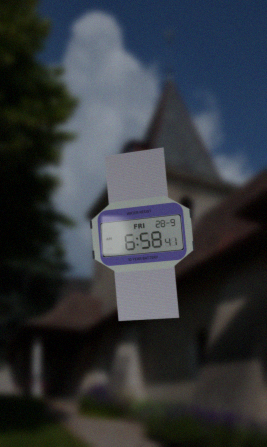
6,58
